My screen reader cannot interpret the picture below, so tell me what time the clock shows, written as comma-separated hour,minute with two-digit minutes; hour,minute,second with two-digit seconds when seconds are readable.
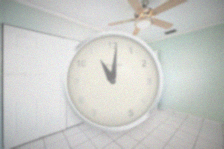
11,01
